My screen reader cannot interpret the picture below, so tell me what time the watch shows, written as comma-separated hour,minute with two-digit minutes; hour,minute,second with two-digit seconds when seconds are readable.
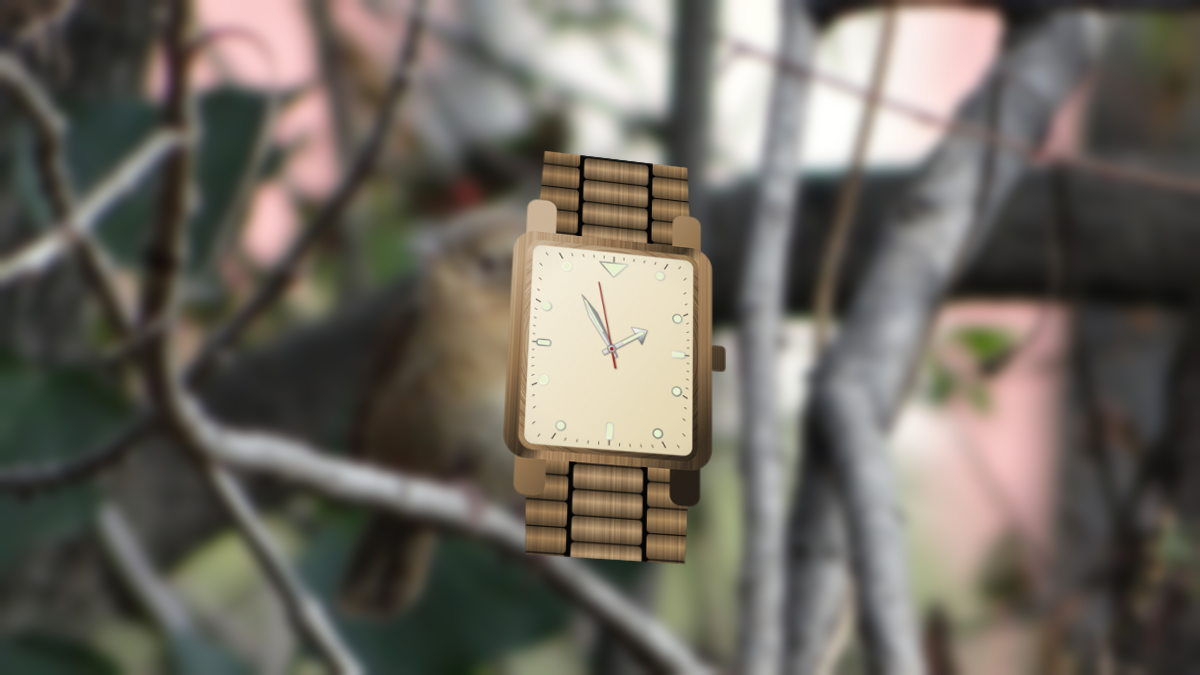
1,54,58
